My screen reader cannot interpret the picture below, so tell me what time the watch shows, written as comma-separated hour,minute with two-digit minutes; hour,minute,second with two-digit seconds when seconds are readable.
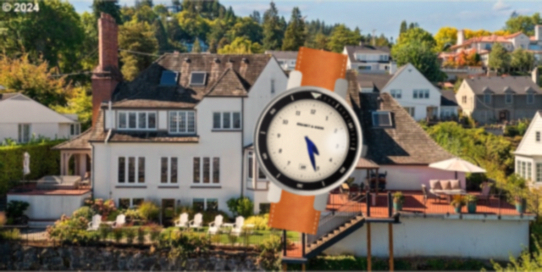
4,26
